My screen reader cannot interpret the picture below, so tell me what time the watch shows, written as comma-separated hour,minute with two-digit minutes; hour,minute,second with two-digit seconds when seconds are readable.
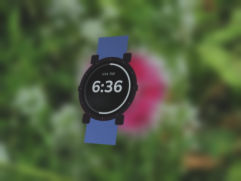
6,36
